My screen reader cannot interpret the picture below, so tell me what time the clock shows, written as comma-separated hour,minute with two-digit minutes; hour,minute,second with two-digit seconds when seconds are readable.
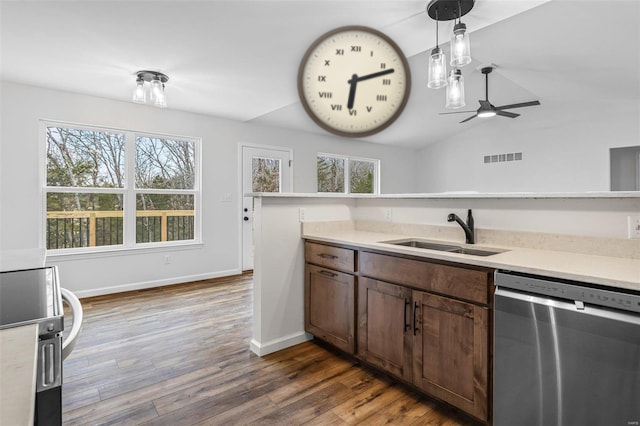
6,12
